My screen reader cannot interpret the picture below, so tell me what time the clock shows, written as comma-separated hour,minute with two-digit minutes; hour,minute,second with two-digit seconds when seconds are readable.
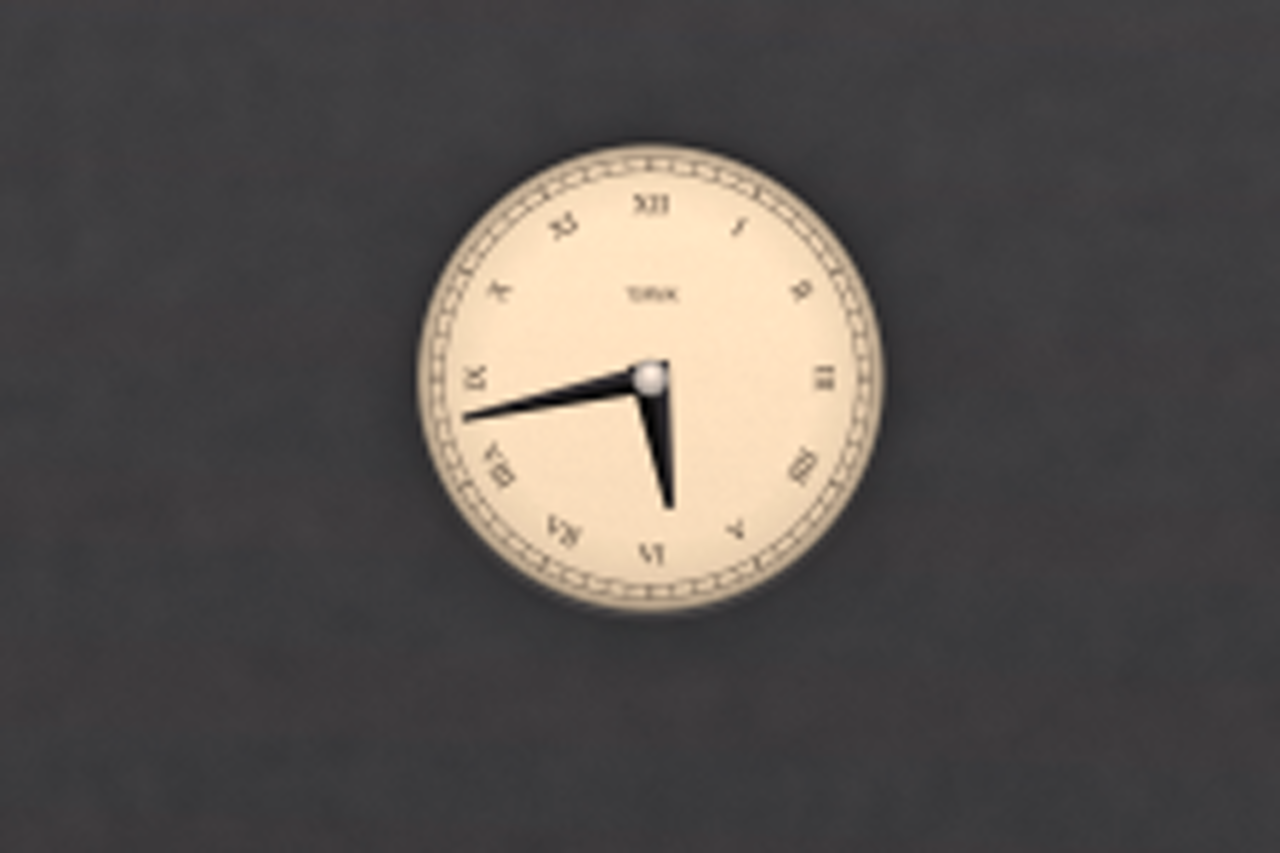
5,43
